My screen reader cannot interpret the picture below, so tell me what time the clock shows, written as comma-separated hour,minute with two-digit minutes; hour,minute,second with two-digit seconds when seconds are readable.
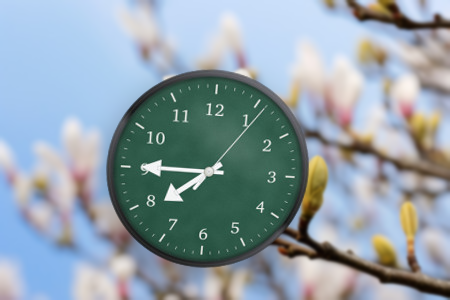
7,45,06
